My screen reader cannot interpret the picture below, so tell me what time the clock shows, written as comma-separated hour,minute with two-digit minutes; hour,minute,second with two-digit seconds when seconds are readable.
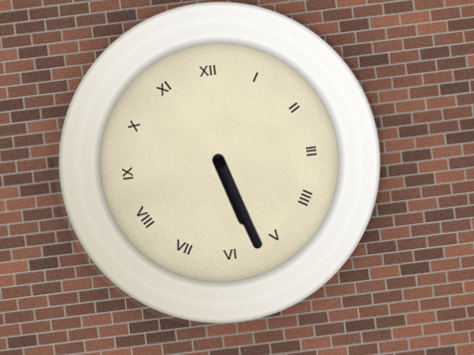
5,27
